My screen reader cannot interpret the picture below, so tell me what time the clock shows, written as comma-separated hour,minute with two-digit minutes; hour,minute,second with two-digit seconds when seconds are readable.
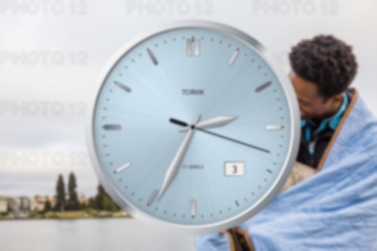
2,34,18
